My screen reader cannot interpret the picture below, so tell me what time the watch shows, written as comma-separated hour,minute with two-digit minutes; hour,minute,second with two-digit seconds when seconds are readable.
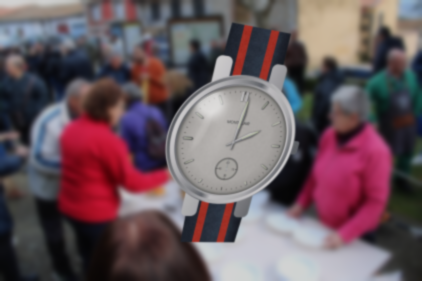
2,01
